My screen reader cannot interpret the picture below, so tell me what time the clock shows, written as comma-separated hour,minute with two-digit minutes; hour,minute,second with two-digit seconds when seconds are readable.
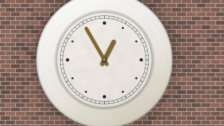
12,55
